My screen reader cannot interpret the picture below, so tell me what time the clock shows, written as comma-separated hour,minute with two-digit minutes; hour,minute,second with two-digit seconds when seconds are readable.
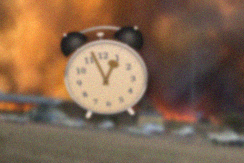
12,57
